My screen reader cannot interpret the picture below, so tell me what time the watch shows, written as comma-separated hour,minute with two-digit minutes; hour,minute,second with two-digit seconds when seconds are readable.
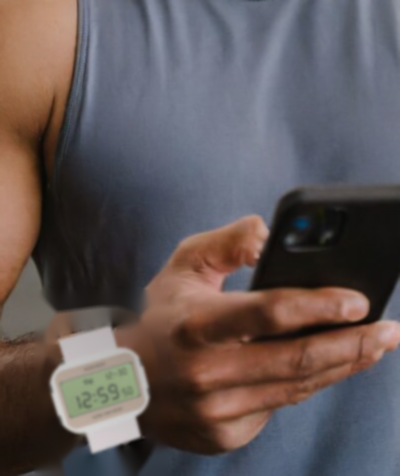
12,59
